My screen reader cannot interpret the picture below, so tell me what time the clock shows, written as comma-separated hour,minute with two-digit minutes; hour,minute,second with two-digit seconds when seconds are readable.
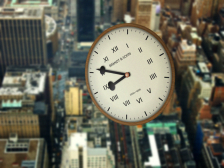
8,51
